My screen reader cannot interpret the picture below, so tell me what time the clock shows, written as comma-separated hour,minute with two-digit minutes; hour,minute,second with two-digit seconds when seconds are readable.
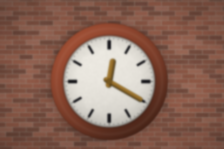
12,20
